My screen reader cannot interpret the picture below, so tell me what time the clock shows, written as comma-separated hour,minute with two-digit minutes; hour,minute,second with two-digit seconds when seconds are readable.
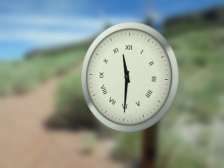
11,30
